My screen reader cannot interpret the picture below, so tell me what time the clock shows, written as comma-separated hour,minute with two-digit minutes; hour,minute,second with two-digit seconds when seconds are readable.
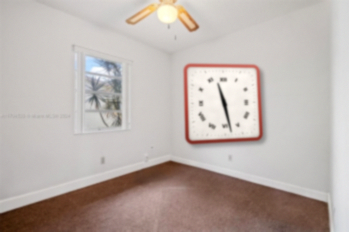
11,28
